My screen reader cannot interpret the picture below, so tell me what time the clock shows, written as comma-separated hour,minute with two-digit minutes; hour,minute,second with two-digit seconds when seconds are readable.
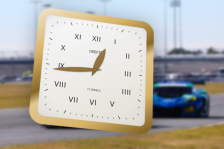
12,44
